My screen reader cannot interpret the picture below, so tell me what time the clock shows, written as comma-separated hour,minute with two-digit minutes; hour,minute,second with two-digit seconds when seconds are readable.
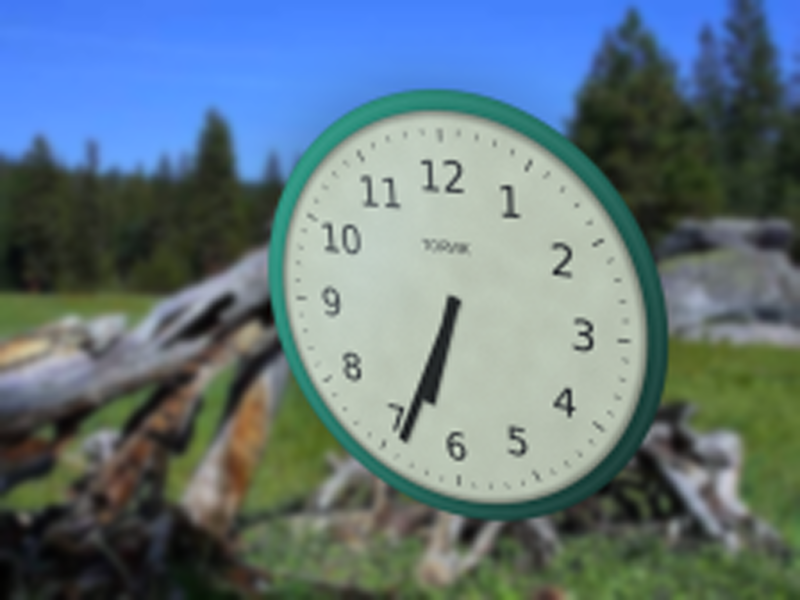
6,34
